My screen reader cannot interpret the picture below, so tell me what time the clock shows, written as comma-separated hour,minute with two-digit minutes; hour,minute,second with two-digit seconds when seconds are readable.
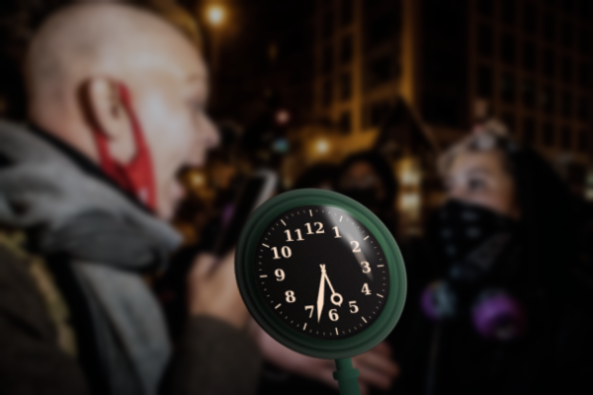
5,33
